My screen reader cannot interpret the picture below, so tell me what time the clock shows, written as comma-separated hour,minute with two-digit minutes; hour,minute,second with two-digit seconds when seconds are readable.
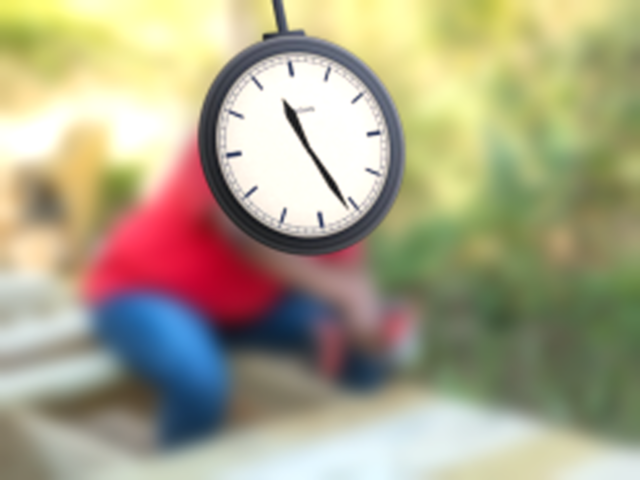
11,26
